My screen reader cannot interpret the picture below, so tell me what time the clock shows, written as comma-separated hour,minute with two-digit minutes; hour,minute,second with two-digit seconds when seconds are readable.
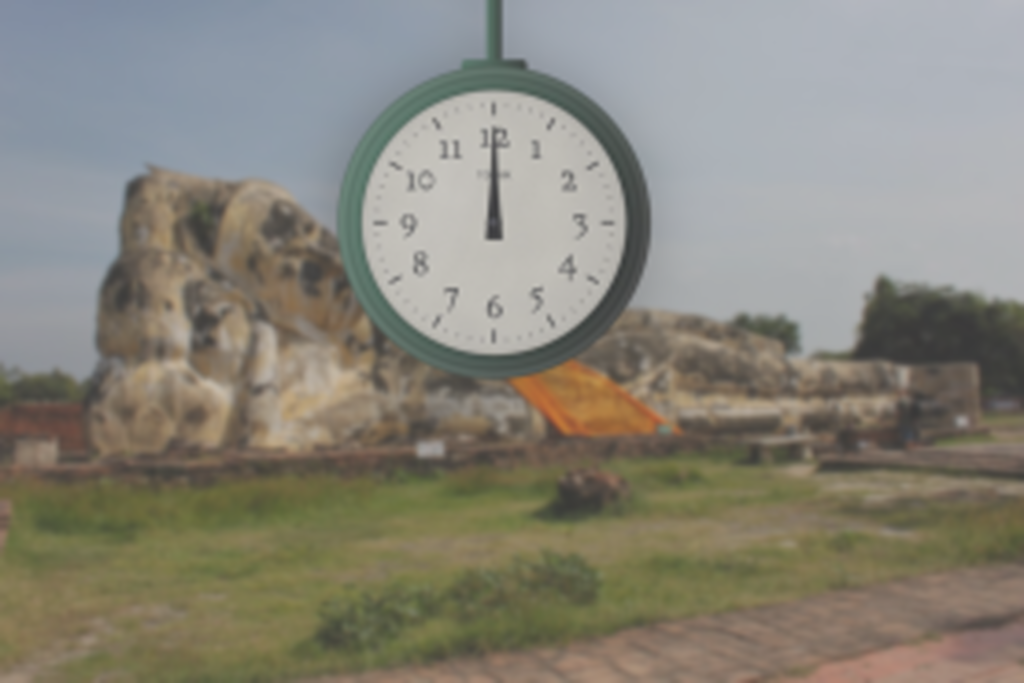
12,00
